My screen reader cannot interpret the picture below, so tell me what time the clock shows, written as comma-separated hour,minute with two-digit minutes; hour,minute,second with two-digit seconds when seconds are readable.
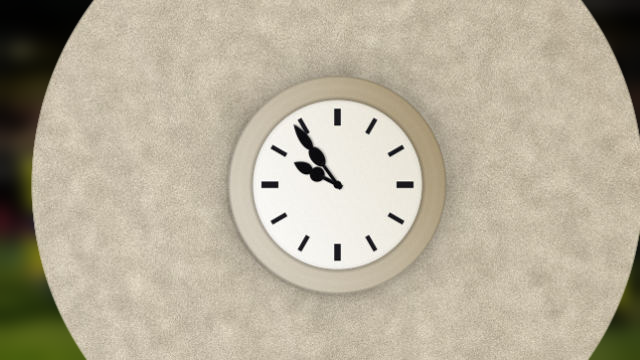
9,54
